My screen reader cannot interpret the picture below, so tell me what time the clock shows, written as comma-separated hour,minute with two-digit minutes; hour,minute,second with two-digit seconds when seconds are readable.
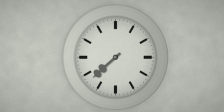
7,38
